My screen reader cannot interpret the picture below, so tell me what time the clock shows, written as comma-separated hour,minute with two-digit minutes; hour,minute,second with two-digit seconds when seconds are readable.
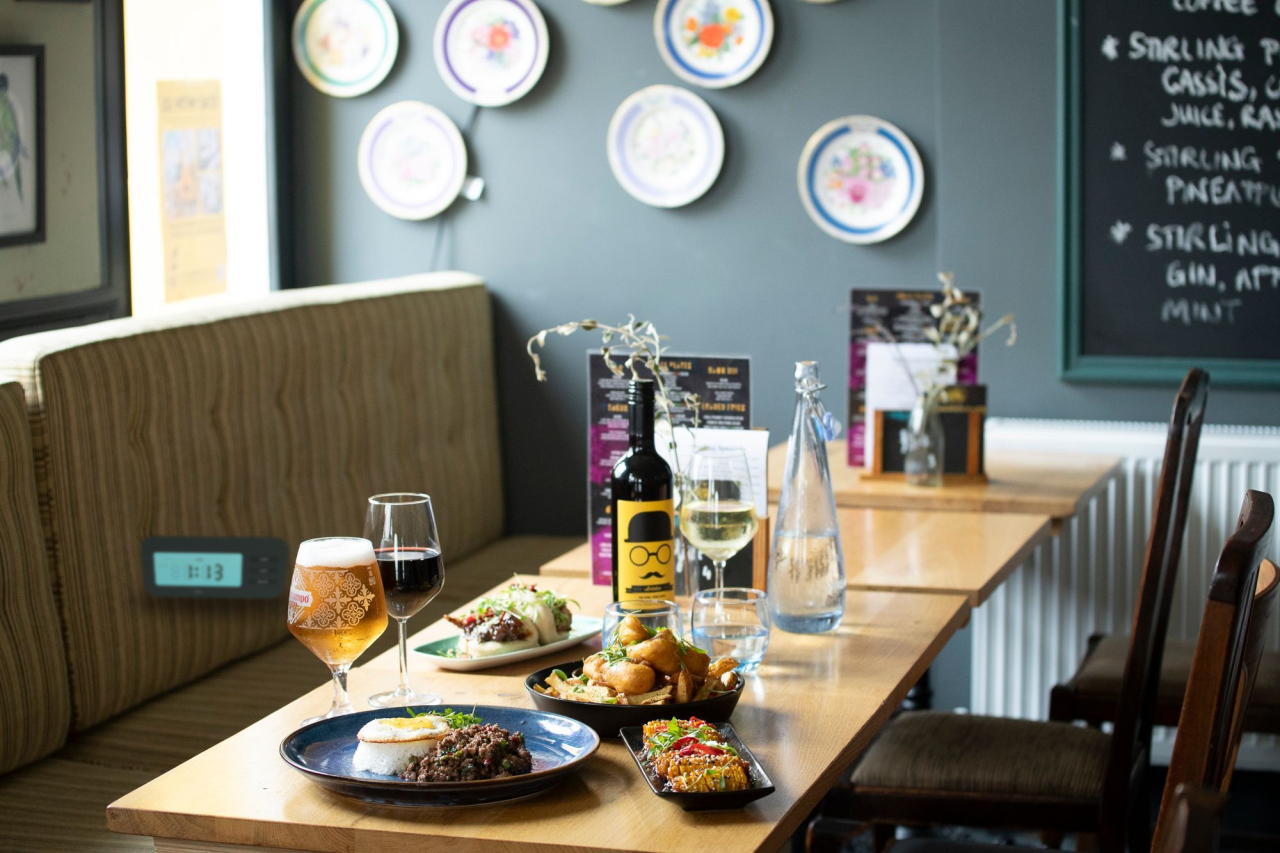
1,13
